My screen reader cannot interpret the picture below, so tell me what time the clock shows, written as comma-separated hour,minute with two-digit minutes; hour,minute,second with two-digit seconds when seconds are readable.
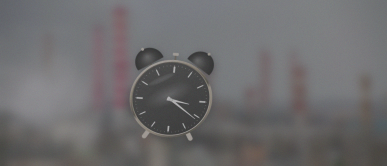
3,21
